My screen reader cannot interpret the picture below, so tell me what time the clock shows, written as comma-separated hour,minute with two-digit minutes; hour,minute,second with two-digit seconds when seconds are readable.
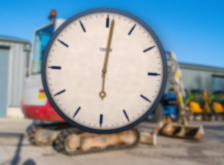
6,01
